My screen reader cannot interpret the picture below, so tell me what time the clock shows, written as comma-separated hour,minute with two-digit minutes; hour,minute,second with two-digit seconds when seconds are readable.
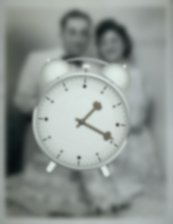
1,19
